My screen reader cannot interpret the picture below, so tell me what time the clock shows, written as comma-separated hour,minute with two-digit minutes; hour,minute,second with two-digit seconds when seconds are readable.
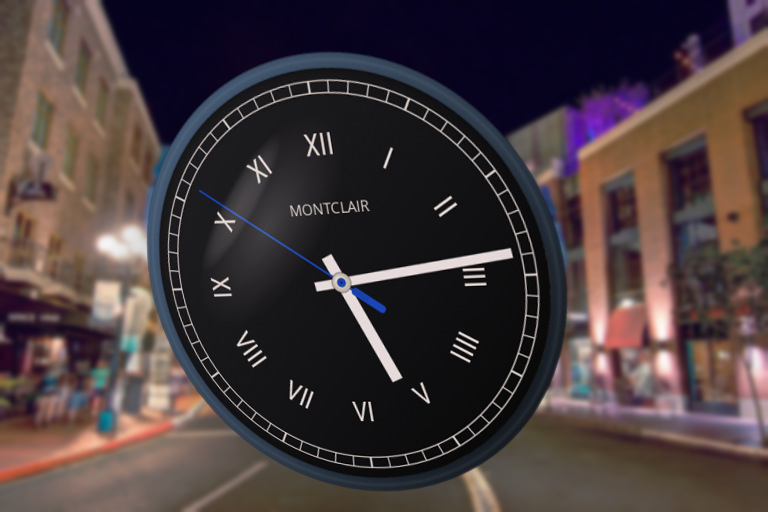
5,13,51
